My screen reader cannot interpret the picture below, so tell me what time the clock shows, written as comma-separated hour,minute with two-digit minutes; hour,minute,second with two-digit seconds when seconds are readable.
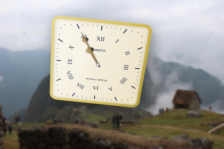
10,55
